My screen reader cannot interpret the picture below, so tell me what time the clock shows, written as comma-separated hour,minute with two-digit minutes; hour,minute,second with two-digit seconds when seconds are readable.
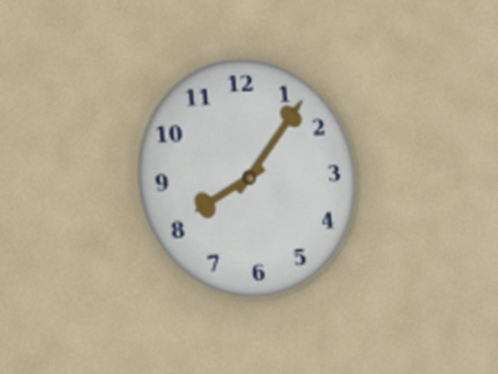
8,07
